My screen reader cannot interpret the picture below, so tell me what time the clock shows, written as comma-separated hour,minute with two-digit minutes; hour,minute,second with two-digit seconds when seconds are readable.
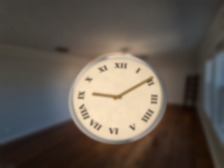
9,09
